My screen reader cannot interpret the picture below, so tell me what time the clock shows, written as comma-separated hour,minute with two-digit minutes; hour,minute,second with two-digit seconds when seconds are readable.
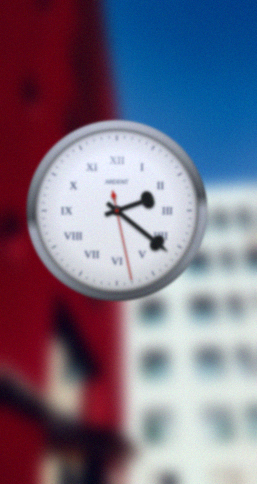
2,21,28
